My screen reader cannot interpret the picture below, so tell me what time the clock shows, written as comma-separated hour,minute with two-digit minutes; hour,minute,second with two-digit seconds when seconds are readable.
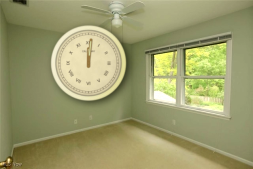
12,01
